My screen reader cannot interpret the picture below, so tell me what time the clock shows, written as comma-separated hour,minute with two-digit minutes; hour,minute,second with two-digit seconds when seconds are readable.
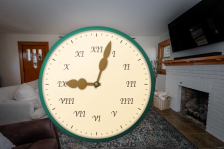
9,03
